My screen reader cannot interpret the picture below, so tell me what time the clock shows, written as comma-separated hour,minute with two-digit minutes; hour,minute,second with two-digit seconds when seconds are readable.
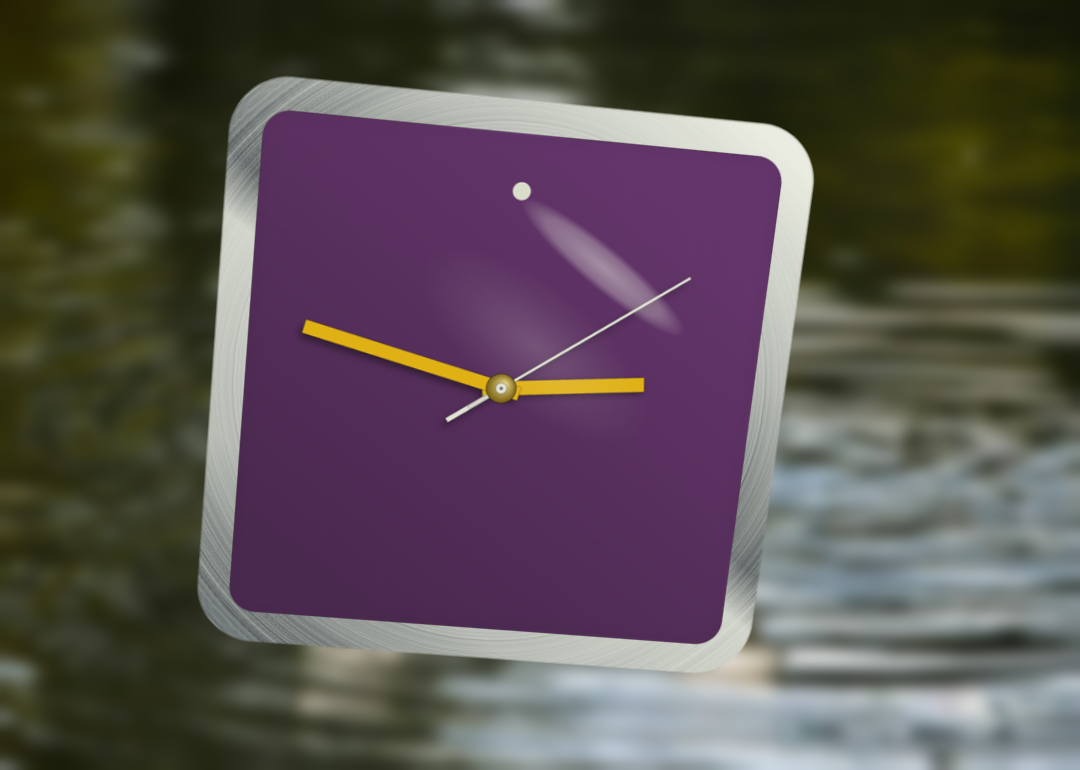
2,47,09
